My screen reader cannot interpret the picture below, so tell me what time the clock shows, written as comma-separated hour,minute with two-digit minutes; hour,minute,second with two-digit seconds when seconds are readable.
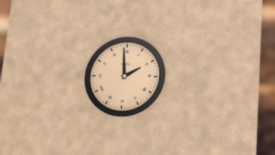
1,59
